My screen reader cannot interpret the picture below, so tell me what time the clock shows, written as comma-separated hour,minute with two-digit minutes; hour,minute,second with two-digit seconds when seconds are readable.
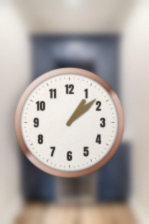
1,08
